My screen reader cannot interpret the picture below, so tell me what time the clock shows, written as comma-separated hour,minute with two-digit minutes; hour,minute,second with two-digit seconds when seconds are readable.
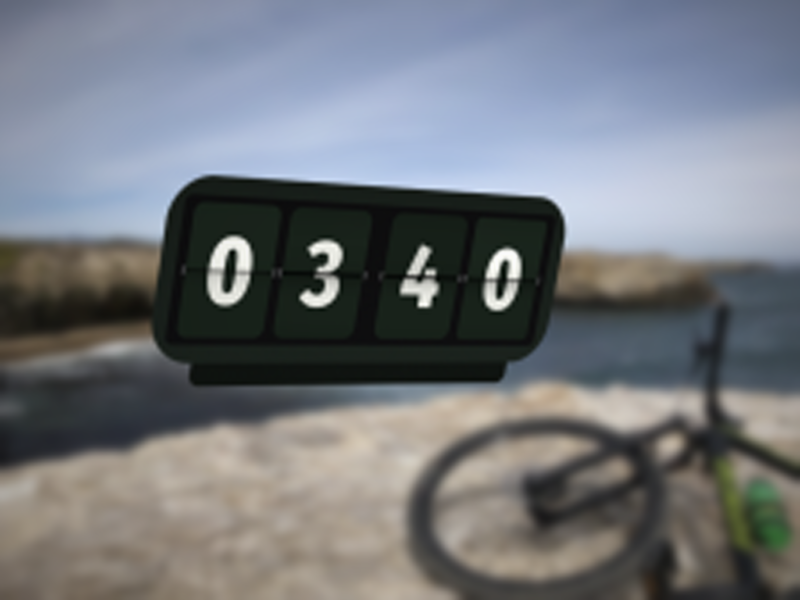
3,40
